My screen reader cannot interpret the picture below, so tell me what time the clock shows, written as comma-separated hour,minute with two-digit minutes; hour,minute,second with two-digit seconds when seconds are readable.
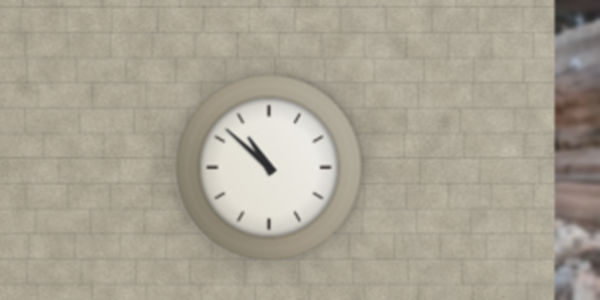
10,52
